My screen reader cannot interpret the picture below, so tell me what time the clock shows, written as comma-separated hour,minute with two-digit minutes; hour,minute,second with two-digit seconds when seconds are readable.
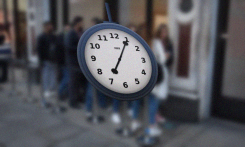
7,05
